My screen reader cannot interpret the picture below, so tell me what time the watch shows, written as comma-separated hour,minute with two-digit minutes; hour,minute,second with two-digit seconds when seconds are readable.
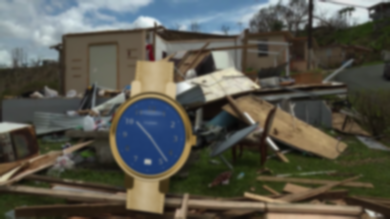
10,23
